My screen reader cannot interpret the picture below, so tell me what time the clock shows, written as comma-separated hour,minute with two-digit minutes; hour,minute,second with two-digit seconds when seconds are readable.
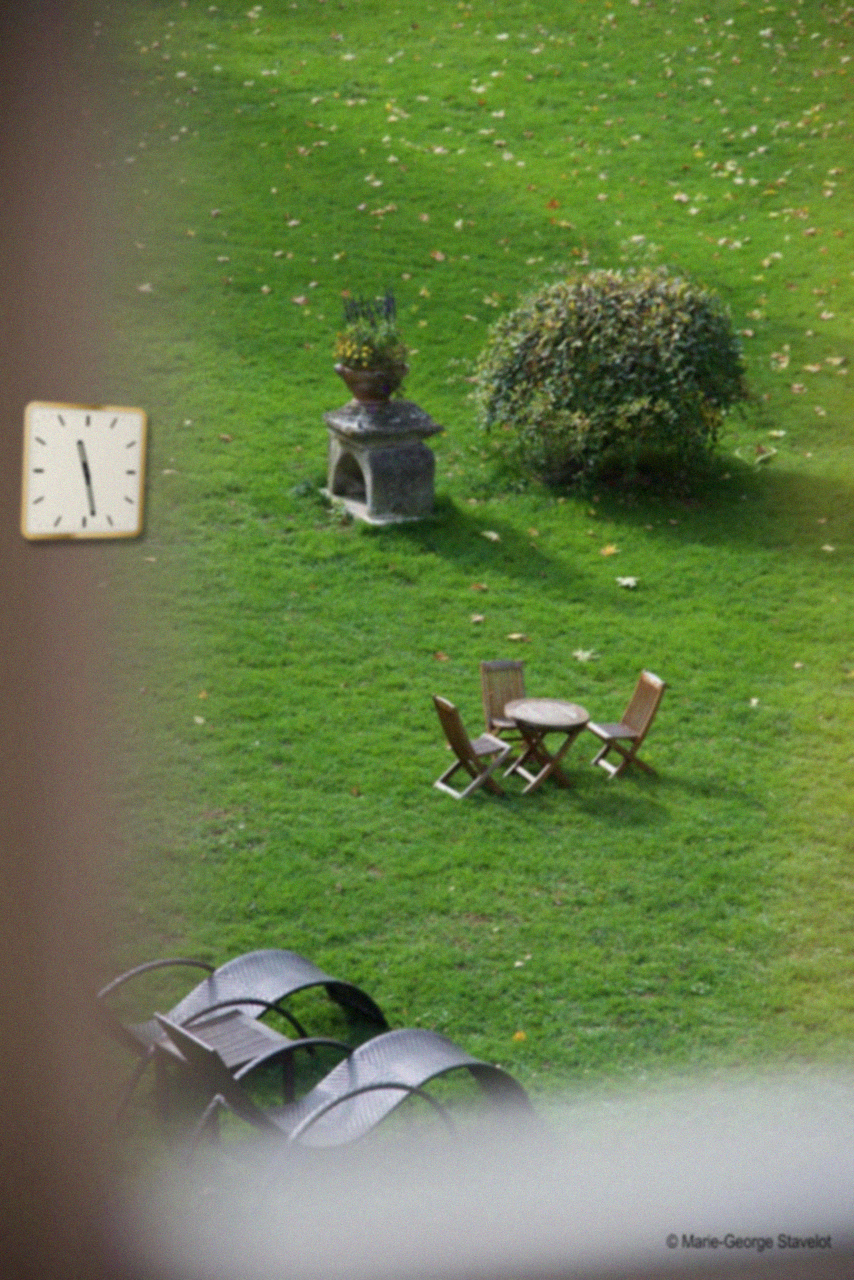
11,28
